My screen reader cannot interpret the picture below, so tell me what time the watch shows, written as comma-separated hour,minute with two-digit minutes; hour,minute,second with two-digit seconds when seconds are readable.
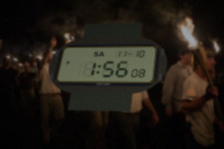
1,56
